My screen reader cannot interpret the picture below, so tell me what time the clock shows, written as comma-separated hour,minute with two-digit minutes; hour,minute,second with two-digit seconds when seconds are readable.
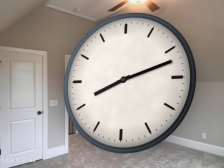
8,12
